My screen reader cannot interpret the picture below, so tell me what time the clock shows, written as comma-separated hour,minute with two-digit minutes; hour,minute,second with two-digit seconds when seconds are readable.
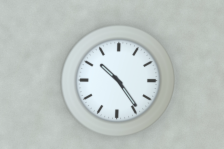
10,24
